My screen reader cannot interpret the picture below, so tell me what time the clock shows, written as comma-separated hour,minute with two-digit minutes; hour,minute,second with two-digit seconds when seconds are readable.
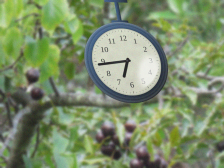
6,44
